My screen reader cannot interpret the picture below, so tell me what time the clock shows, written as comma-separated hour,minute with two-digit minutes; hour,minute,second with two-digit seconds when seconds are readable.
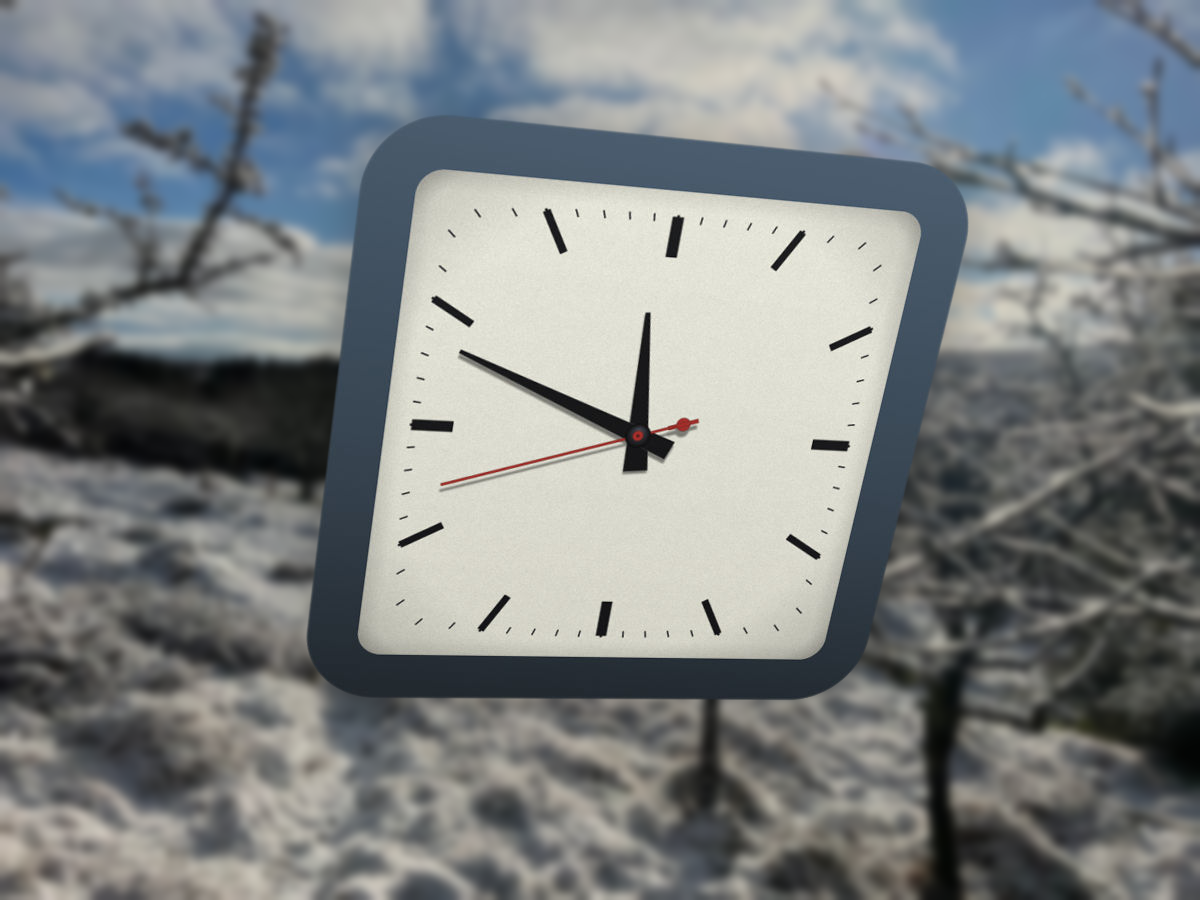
11,48,42
